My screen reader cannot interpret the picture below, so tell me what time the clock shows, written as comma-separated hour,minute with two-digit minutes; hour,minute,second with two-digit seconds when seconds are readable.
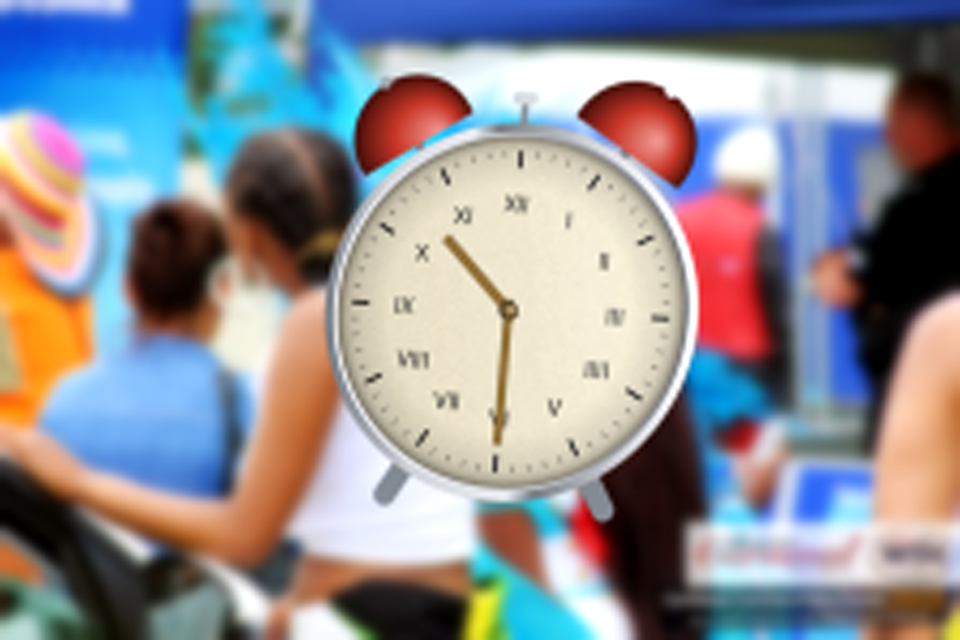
10,30
